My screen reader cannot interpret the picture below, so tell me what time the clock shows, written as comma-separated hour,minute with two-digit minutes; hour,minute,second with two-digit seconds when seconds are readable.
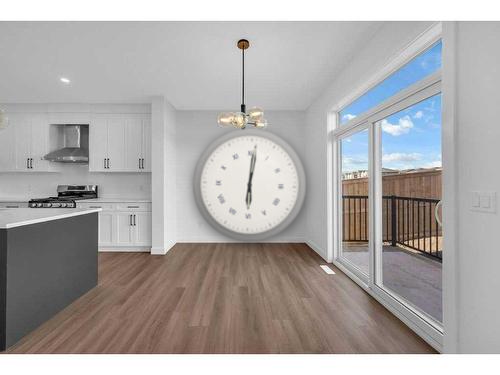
6,01
